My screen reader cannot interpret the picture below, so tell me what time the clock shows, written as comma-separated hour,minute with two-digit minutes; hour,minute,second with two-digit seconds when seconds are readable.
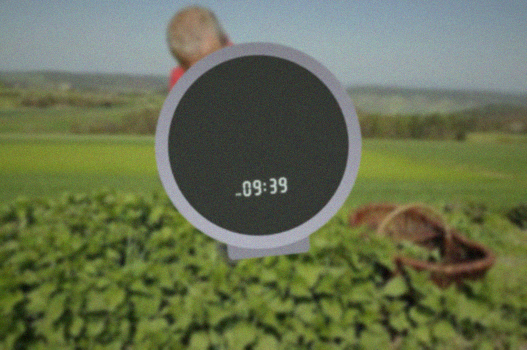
9,39
